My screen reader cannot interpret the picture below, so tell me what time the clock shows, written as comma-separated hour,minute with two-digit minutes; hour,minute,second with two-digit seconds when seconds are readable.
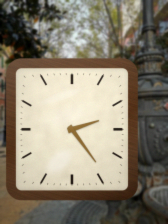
2,24
